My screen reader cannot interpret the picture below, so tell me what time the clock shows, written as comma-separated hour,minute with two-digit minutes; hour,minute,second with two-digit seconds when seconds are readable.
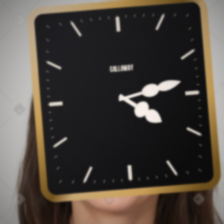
4,13
